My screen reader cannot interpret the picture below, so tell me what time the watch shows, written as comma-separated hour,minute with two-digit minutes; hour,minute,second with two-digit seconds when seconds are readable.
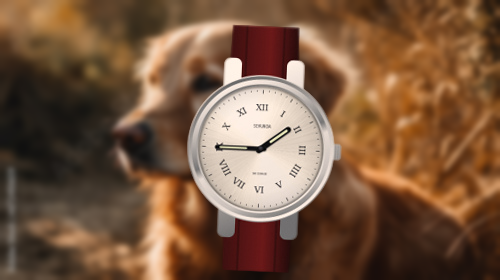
1,45
